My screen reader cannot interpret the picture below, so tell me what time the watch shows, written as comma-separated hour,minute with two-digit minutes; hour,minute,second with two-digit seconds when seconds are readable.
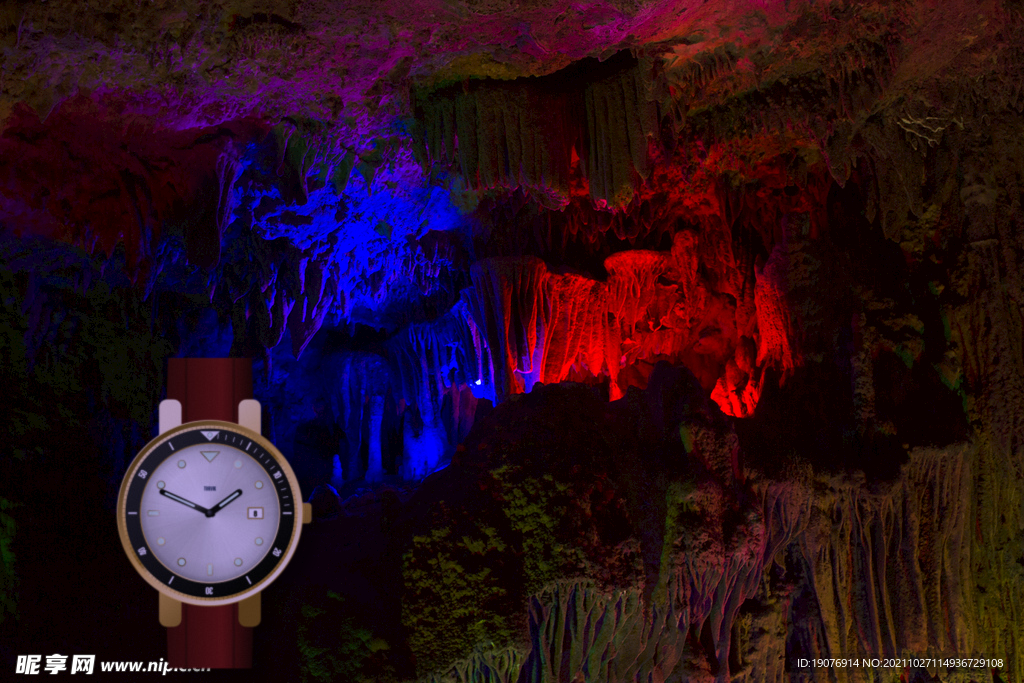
1,49
